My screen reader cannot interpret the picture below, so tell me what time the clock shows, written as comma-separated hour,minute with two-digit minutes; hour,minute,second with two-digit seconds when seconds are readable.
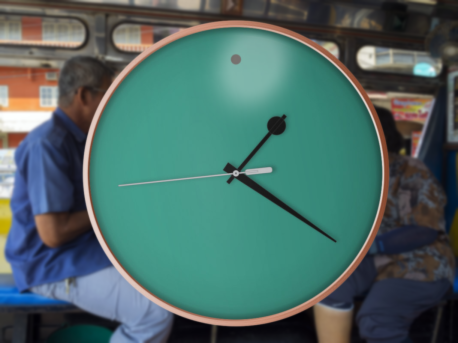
1,20,44
